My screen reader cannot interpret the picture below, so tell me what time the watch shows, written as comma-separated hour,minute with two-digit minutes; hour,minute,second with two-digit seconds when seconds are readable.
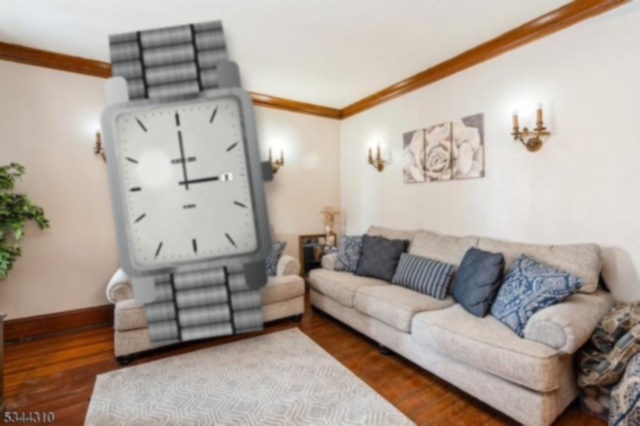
3,00
